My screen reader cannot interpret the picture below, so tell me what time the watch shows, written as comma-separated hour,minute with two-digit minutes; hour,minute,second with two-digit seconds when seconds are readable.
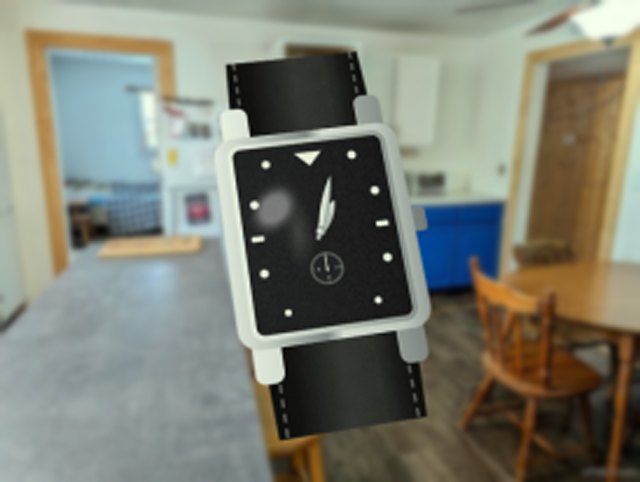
1,03
